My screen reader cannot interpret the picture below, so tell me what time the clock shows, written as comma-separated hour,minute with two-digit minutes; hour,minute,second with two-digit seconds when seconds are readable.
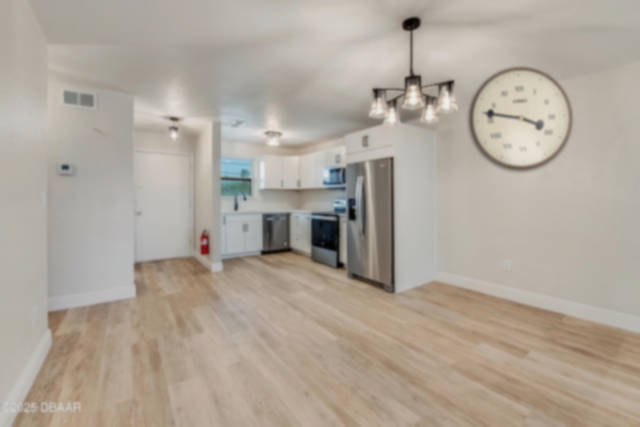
3,47
